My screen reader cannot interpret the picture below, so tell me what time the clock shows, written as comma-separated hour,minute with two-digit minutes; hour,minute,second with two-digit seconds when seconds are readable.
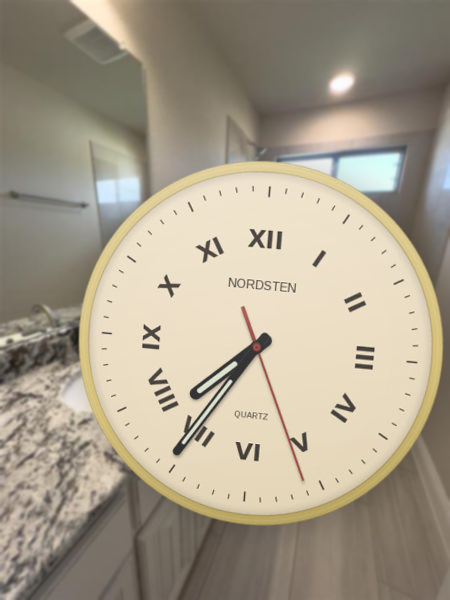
7,35,26
